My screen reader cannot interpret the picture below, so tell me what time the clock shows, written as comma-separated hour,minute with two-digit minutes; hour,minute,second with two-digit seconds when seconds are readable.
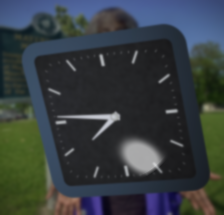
7,46
